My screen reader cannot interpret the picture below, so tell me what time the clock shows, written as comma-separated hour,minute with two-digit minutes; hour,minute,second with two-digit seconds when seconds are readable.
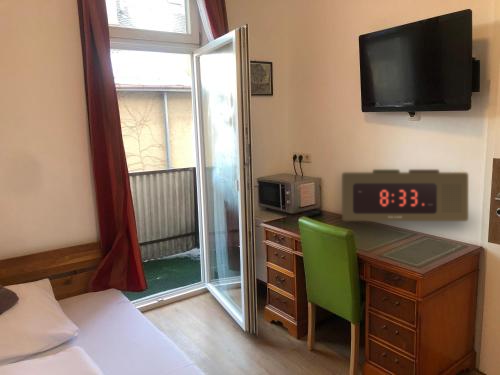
8,33
